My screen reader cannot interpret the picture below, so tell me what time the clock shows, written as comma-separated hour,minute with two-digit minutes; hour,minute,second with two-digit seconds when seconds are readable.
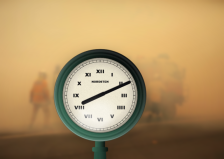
8,11
